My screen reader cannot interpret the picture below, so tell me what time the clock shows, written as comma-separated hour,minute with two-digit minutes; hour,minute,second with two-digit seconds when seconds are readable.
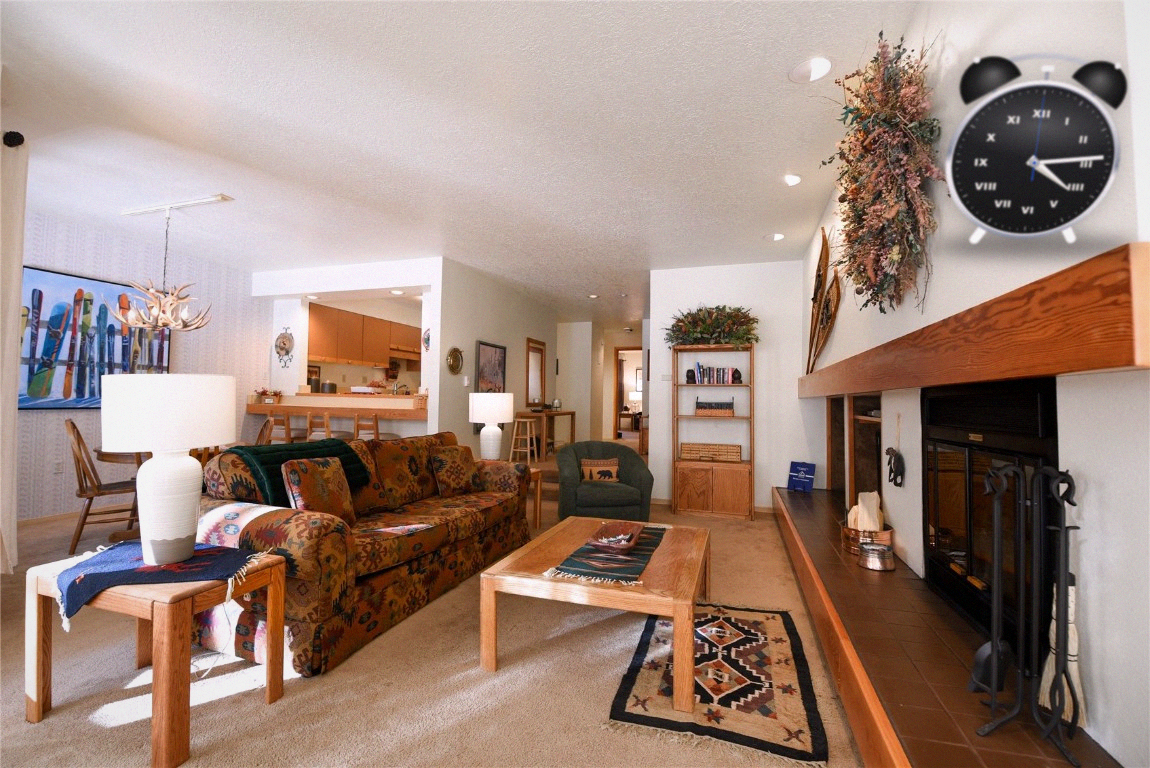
4,14,00
